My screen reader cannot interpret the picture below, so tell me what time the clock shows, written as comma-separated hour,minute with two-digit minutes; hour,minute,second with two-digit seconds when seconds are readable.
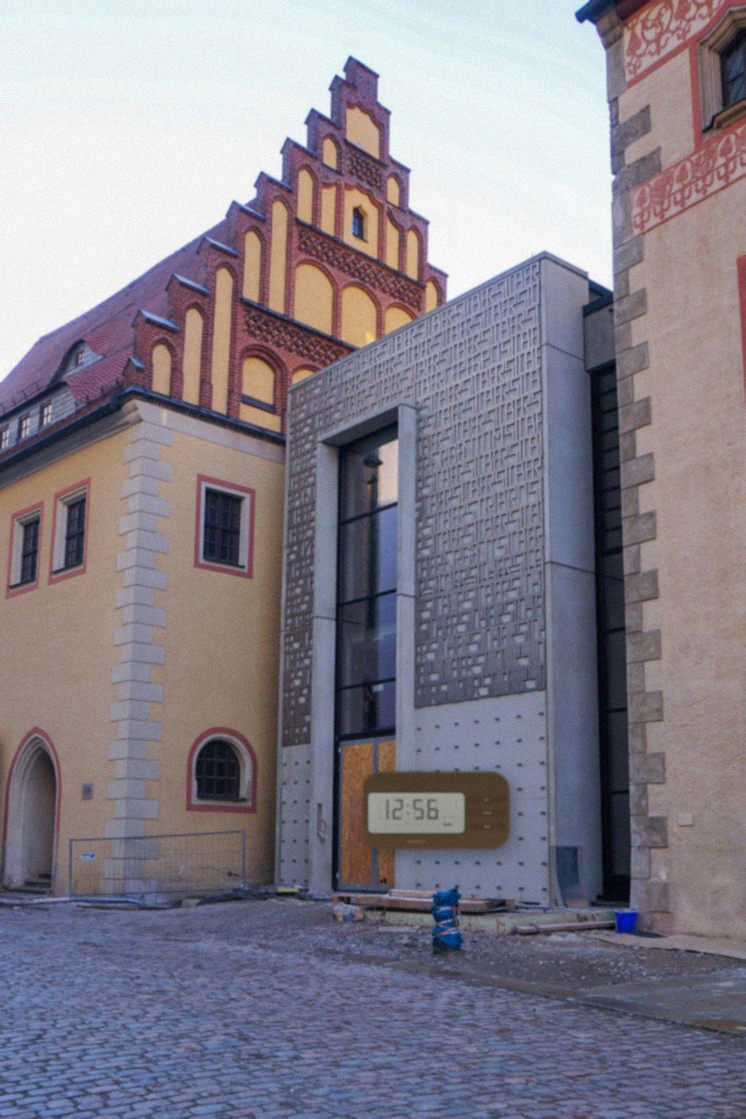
12,56
